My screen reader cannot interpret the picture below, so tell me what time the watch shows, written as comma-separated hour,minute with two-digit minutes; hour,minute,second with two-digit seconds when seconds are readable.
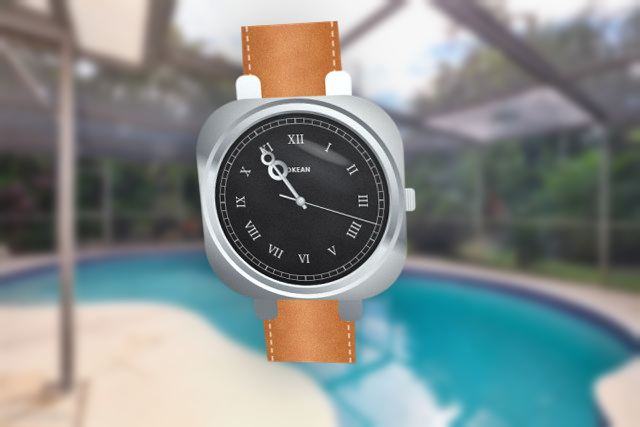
10,54,18
